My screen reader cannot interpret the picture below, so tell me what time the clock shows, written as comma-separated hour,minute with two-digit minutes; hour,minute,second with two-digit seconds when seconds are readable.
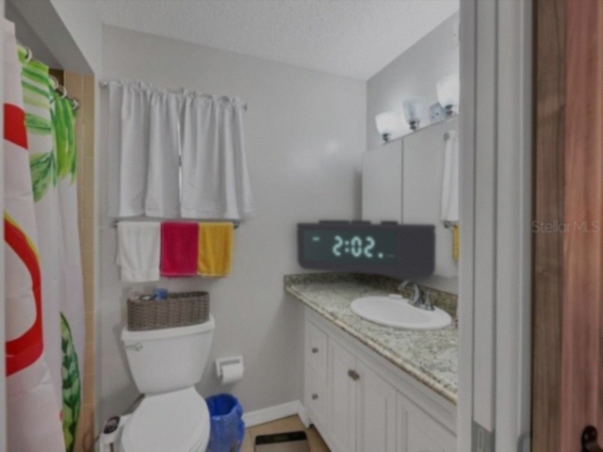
2,02
